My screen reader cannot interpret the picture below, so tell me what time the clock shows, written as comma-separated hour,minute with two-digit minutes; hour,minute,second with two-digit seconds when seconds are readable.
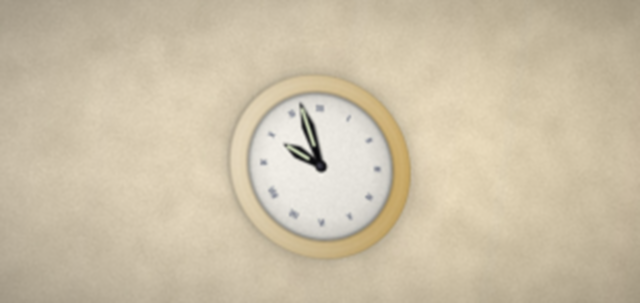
9,57
